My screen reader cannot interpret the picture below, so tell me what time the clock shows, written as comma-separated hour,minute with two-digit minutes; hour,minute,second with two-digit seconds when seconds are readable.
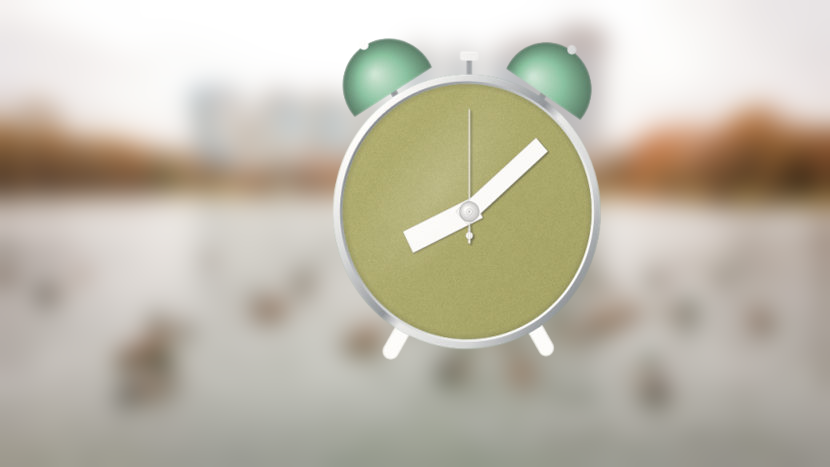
8,08,00
